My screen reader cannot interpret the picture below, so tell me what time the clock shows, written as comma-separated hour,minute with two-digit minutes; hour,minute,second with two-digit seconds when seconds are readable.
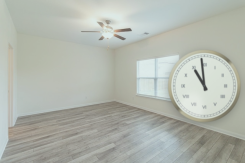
10,59
